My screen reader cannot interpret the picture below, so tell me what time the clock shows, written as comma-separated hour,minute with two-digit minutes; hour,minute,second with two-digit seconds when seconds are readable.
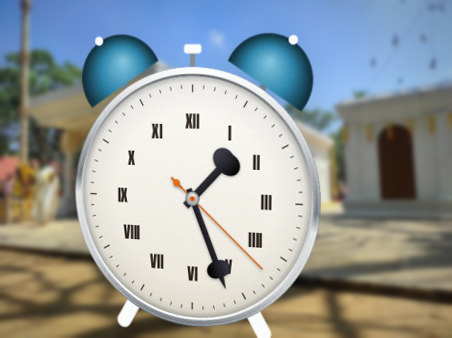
1,26,22
